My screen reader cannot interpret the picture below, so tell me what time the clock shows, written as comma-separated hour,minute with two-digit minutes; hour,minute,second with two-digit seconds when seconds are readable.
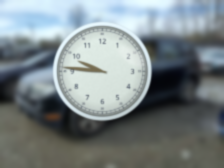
9,46
